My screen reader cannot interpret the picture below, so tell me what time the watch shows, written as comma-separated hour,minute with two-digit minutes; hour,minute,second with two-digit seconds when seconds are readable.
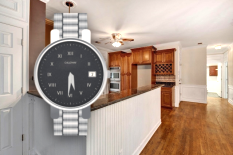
5,31
